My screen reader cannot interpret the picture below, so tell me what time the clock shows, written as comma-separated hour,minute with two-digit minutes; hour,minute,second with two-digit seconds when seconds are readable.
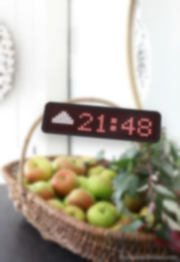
21,48
